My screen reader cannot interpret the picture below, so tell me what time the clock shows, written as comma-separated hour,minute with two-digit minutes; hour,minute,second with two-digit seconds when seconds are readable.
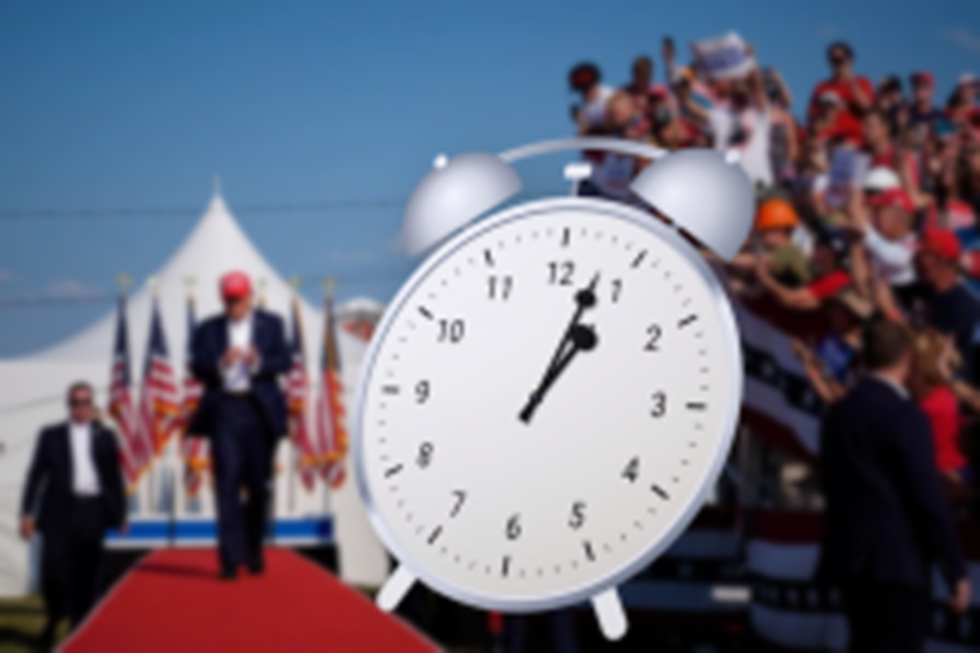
1,03
